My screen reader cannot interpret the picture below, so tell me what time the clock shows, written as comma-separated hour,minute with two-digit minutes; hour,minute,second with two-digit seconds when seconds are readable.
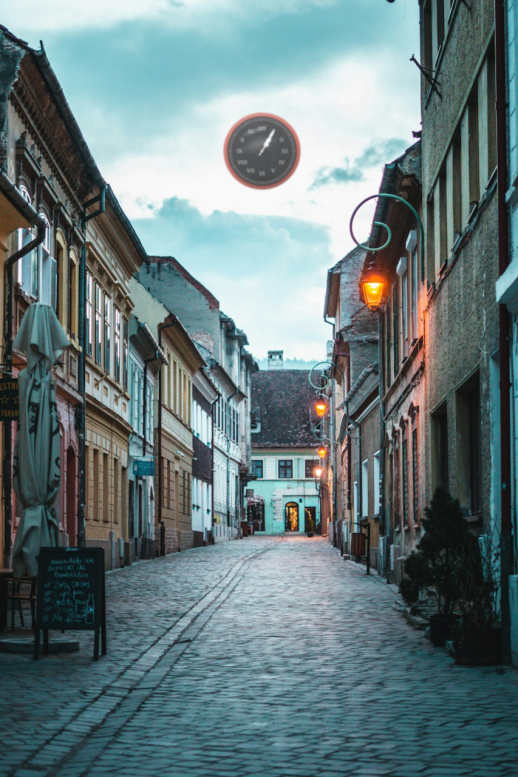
1,05
